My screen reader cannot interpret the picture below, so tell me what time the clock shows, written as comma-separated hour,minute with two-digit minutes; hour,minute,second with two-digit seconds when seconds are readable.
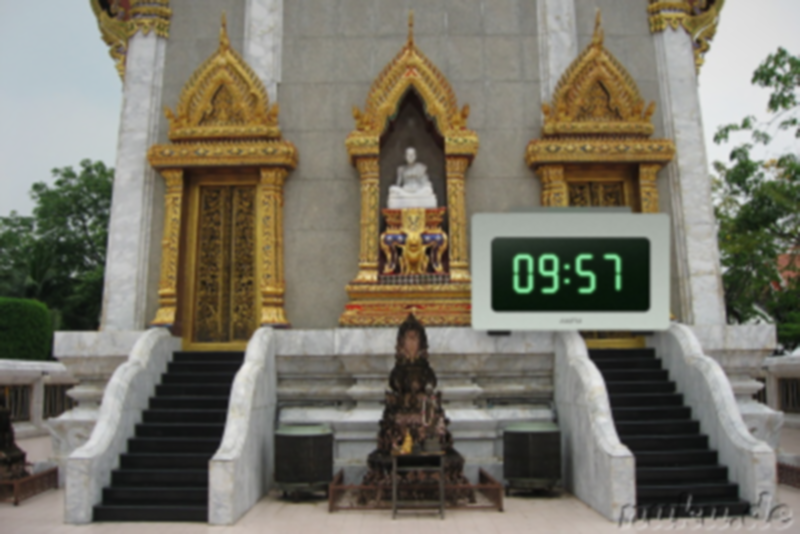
9,57
